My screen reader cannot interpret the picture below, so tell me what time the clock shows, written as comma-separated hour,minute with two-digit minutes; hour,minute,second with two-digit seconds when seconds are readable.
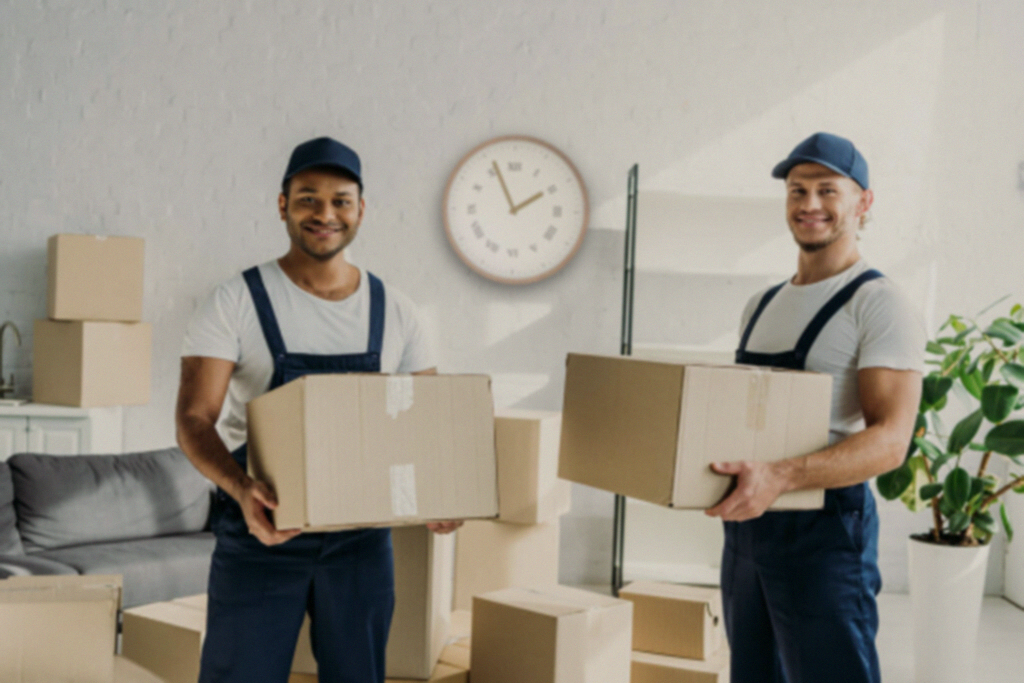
1,56
